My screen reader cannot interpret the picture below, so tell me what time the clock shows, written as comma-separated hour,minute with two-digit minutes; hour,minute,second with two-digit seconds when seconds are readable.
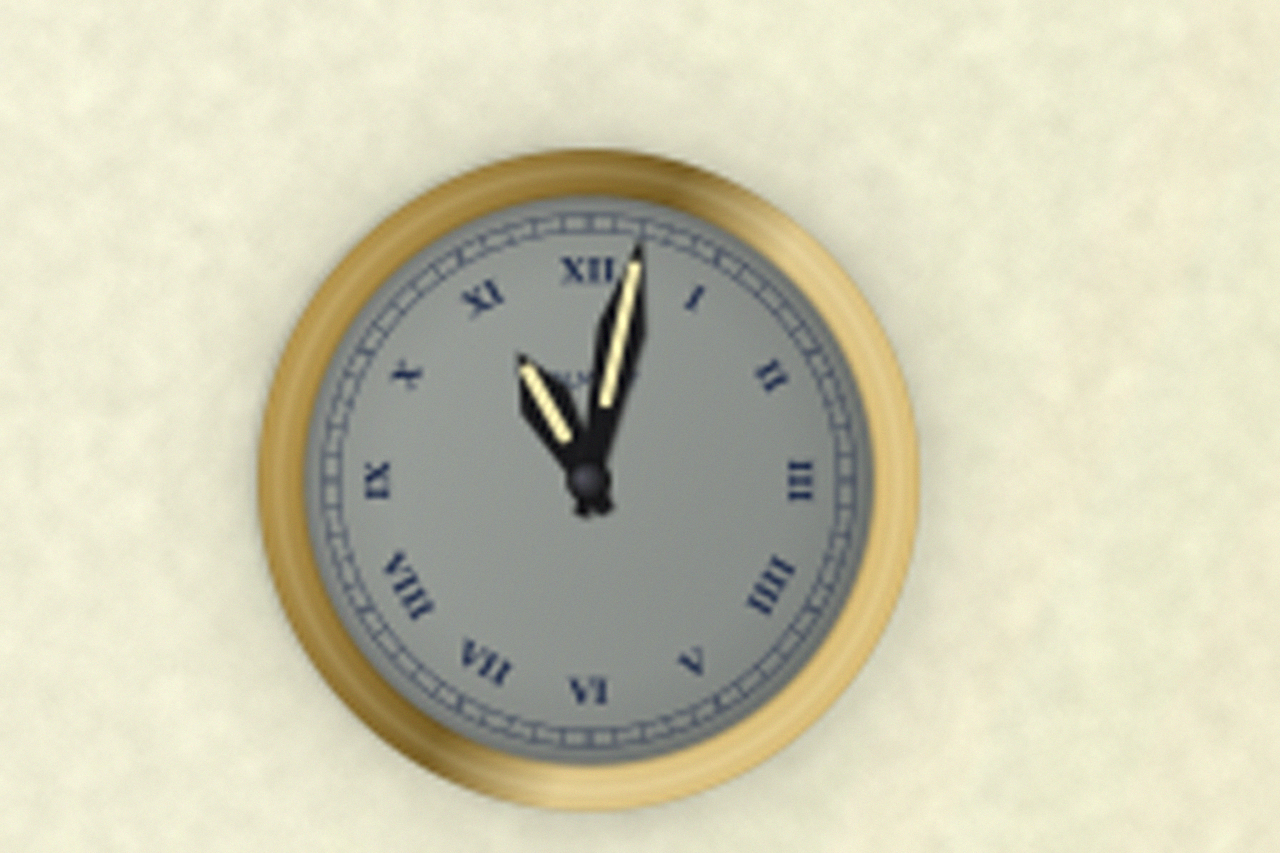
11,02
